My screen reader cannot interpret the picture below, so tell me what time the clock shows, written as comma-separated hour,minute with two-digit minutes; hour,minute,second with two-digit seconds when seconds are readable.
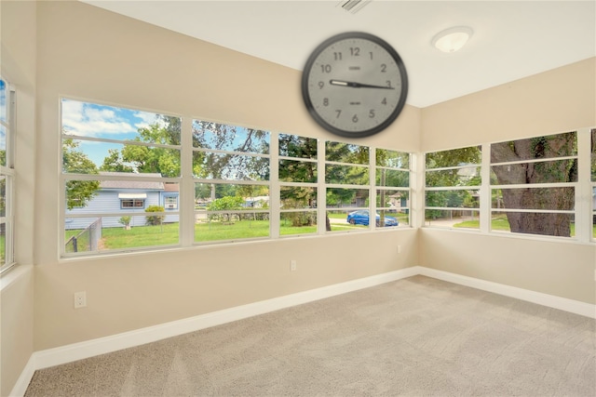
9,16
